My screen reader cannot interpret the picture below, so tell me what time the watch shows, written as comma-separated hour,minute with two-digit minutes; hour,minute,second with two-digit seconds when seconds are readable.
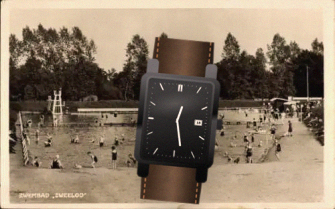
12,28
